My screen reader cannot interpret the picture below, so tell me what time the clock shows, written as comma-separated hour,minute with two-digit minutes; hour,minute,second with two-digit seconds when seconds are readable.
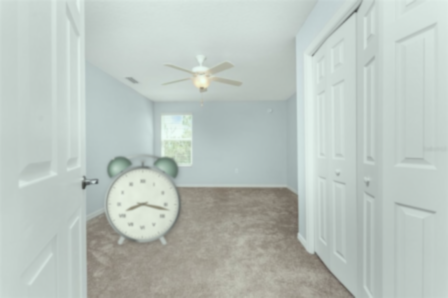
8,17
